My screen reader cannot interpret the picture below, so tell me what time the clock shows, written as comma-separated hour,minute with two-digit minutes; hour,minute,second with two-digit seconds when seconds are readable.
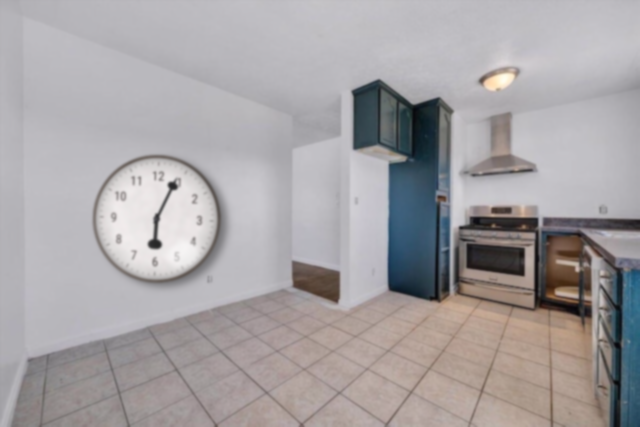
6,04
